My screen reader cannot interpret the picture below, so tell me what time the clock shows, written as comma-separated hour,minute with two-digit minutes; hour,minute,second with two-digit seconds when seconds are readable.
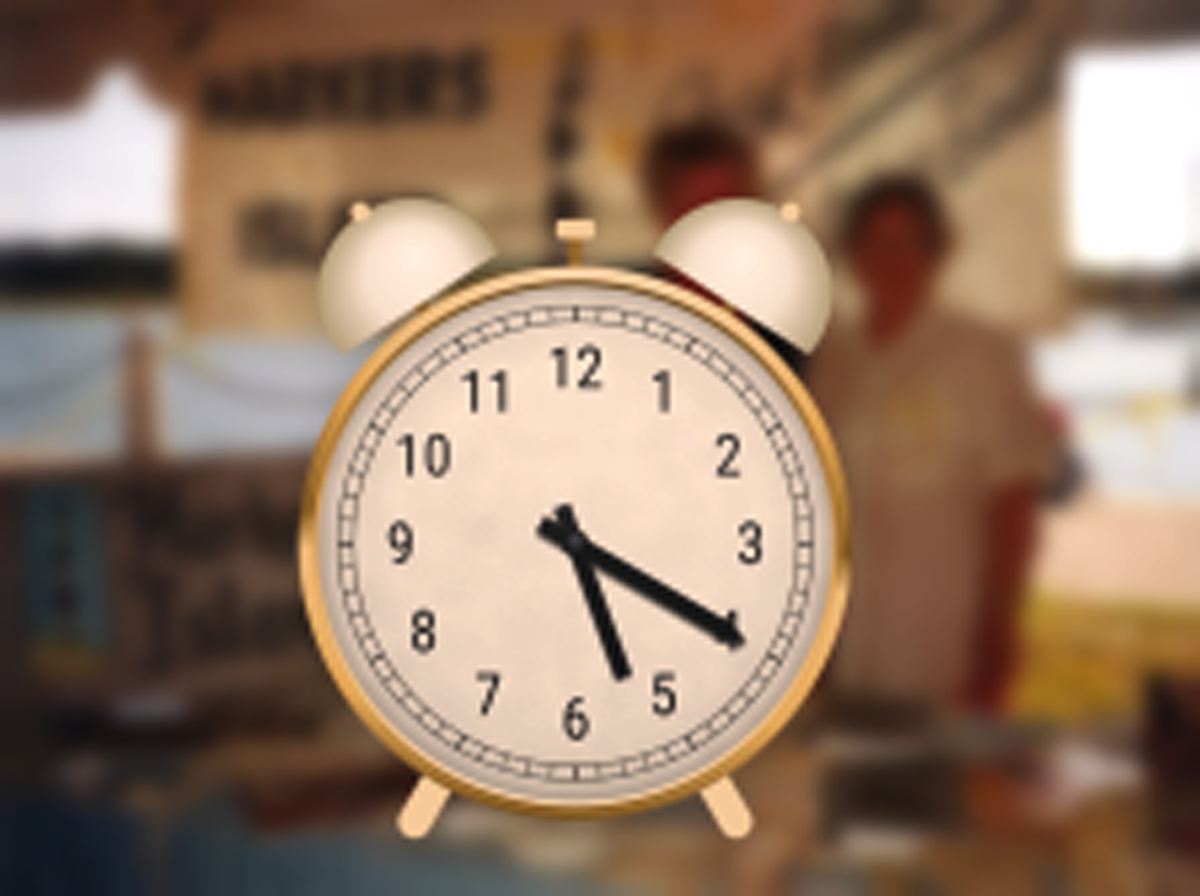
5,20
